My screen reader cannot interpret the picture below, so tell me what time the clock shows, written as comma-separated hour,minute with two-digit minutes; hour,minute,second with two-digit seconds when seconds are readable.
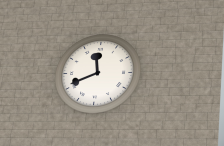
11,41
